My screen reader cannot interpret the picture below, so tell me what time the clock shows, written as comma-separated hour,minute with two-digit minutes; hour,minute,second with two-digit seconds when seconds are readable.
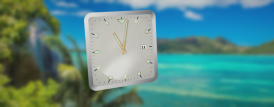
11,02
